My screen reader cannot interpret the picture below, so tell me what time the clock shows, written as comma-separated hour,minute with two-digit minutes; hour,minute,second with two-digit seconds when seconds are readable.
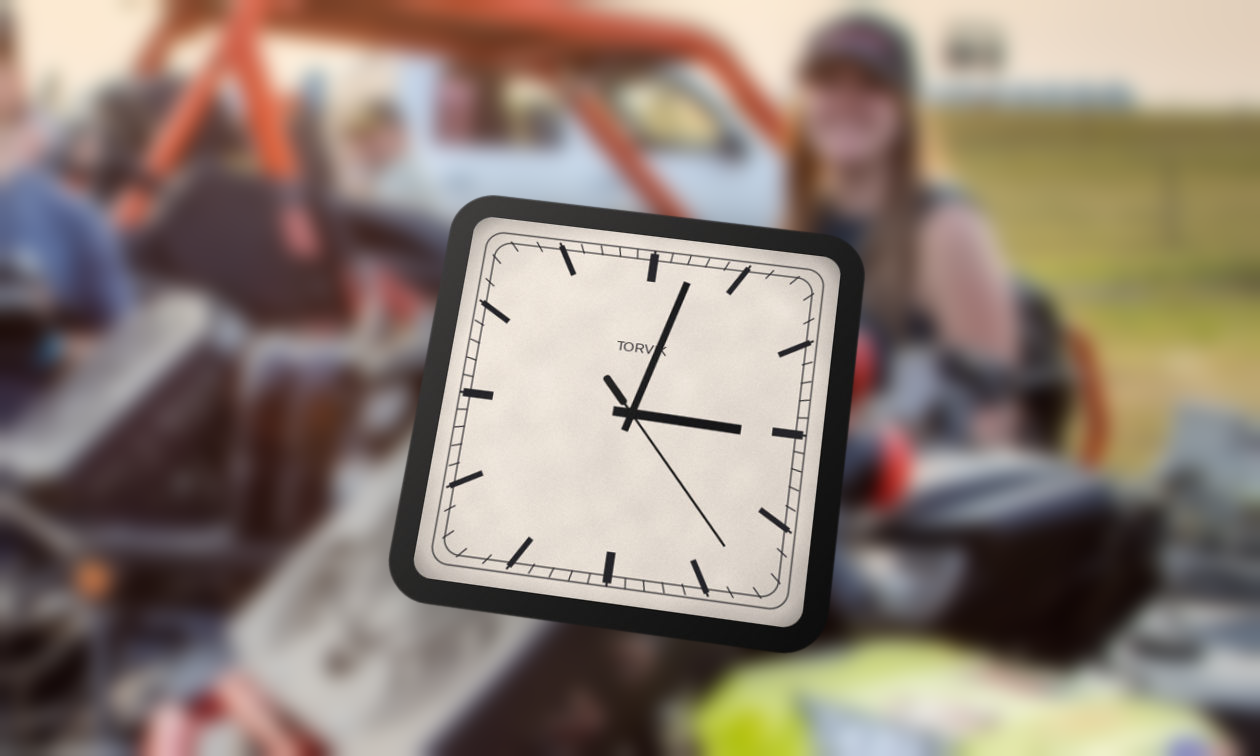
3,02,23
